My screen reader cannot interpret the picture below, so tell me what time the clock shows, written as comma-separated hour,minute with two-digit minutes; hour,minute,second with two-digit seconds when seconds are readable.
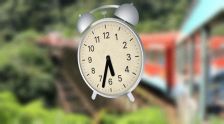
5,33
